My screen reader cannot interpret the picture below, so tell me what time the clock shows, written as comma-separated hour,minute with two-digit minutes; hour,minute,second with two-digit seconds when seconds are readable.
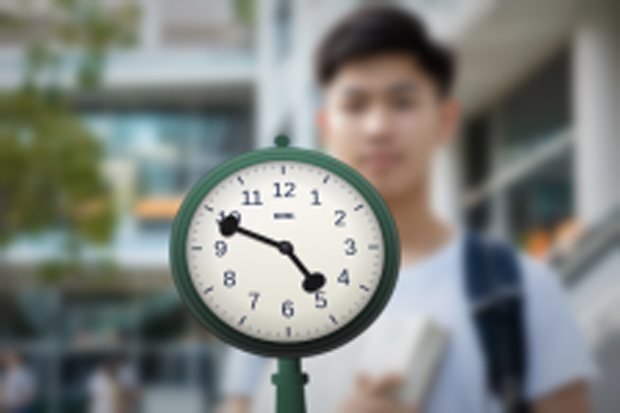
4,49
